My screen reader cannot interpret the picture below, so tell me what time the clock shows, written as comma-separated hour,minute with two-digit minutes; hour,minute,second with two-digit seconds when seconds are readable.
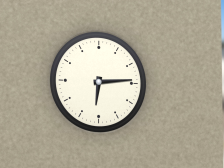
6,14
